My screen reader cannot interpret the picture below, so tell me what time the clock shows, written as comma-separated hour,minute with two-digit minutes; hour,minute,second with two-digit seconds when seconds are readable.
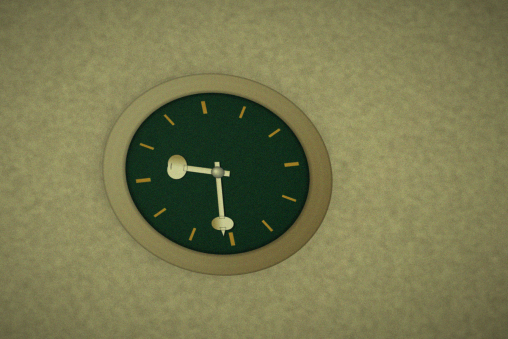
9,31
